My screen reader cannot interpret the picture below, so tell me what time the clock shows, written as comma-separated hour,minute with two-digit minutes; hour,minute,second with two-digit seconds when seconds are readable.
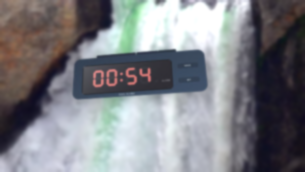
0,54
